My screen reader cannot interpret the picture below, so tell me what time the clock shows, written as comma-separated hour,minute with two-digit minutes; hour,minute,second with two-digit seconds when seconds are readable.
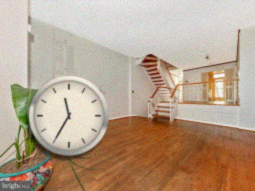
11,35
